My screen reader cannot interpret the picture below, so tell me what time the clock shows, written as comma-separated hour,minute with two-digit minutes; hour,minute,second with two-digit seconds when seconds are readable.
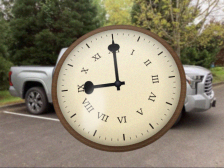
9,00
